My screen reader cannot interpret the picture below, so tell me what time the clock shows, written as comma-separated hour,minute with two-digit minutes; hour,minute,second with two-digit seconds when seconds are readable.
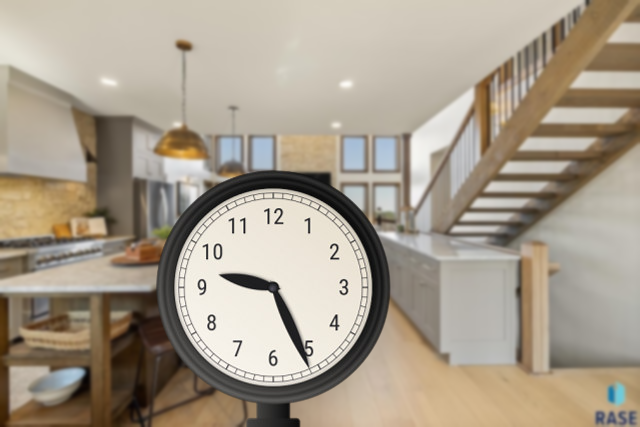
9,26
